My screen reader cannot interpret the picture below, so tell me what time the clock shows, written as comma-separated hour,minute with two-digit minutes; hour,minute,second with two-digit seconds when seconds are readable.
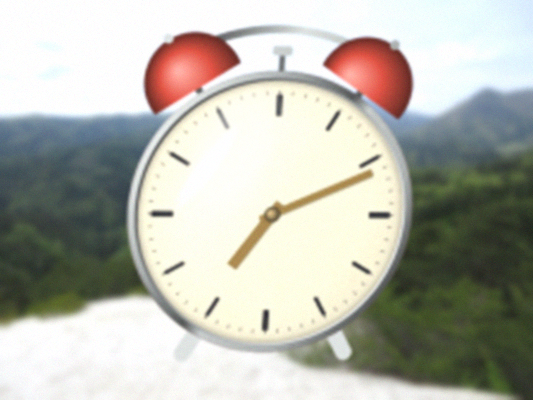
7,11
